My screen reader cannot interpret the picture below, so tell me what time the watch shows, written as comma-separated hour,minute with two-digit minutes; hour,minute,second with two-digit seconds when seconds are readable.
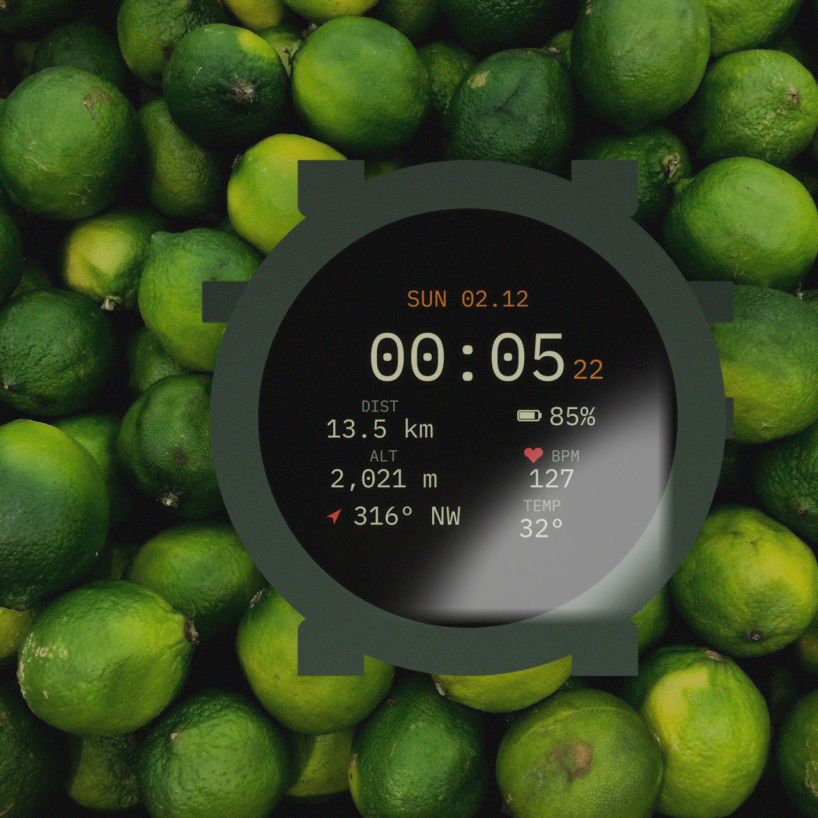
0,05,22
